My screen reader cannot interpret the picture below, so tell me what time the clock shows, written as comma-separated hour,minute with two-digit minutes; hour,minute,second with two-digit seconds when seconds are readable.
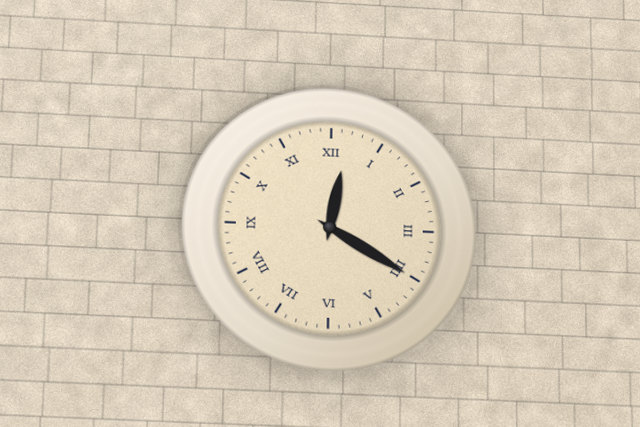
12,20
